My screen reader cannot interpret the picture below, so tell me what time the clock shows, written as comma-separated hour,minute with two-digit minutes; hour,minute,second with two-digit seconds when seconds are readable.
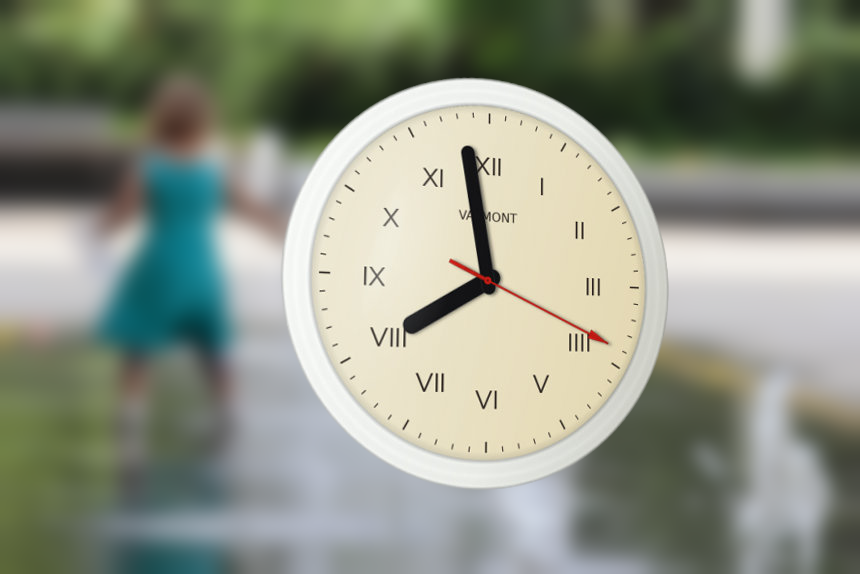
7,58,19
